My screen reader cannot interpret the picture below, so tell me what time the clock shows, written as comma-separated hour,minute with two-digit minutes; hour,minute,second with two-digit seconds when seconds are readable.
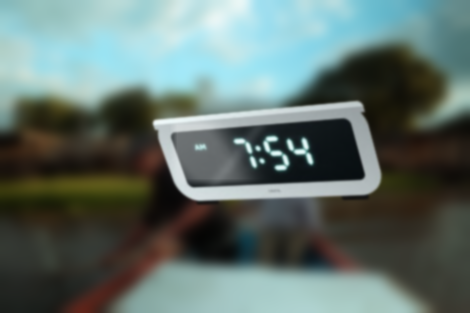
7,54
